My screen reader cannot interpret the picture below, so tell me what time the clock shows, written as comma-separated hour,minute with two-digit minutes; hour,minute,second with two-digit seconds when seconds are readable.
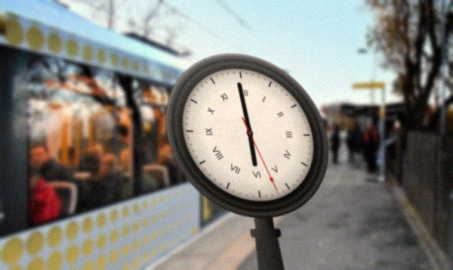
5,59,27
